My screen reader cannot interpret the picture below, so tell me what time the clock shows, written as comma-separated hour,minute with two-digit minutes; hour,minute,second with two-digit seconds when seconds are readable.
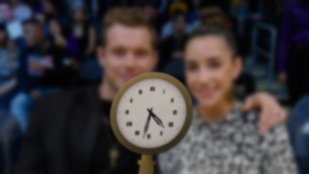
4,32
